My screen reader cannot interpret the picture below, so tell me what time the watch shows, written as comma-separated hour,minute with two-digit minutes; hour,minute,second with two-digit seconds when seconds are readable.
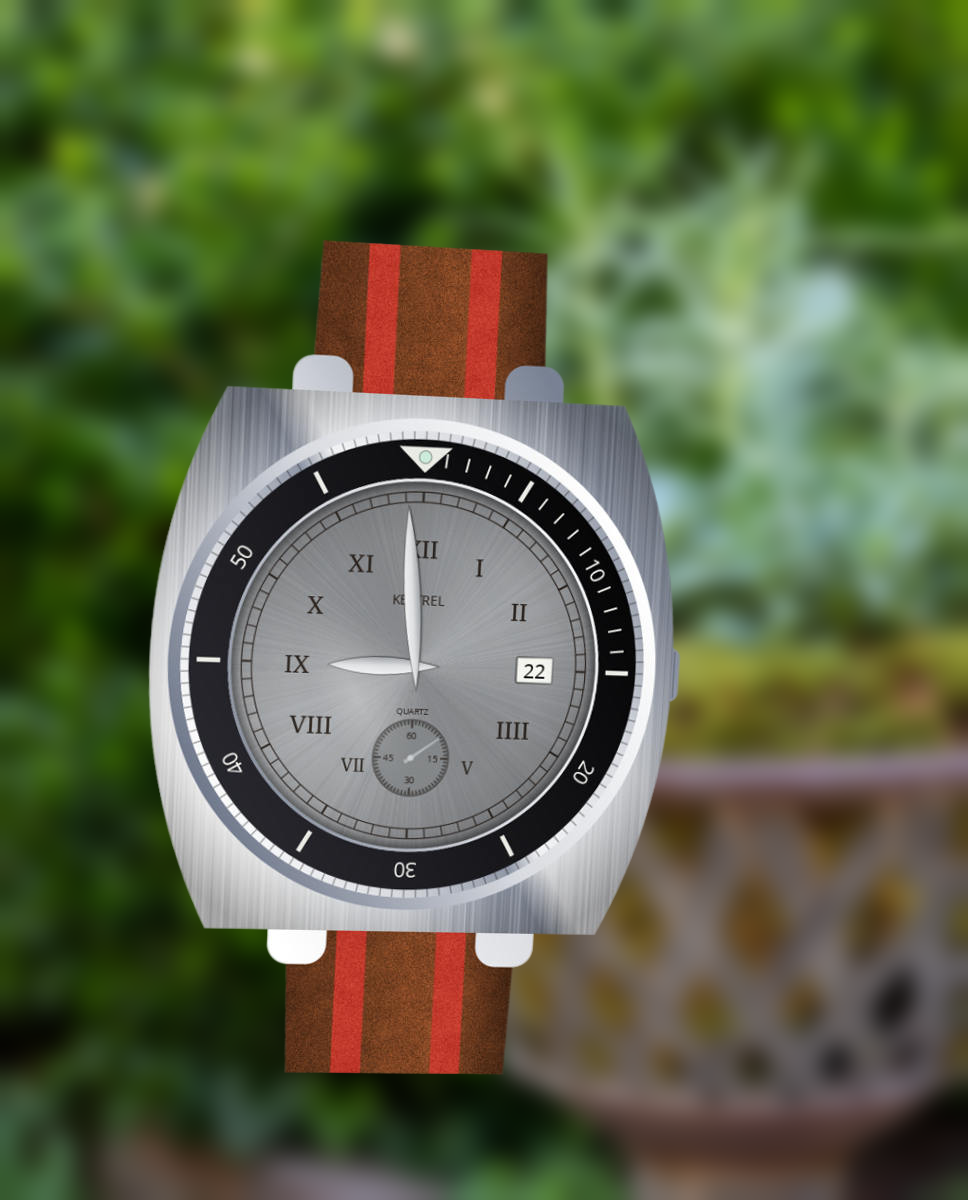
8,59,09
